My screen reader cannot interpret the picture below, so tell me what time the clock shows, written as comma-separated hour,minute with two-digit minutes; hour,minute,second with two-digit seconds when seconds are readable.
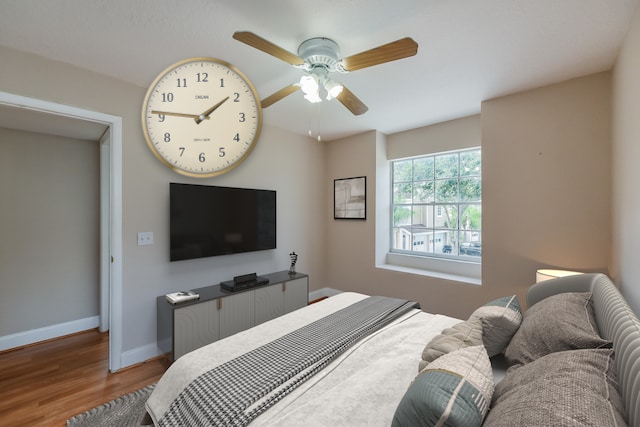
1,46
